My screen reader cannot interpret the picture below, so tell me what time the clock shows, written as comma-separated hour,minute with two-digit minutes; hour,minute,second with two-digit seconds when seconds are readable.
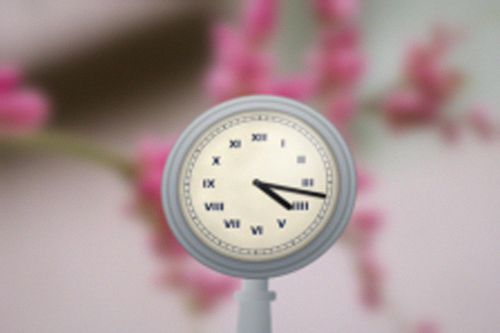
4,17
